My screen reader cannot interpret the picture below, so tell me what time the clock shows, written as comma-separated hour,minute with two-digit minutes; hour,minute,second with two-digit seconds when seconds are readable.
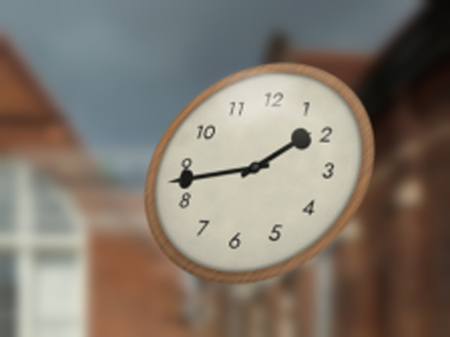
1,43
